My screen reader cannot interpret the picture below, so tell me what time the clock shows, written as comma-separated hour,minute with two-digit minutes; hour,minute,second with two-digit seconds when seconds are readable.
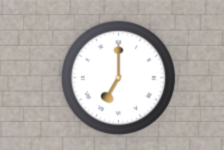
7,00
